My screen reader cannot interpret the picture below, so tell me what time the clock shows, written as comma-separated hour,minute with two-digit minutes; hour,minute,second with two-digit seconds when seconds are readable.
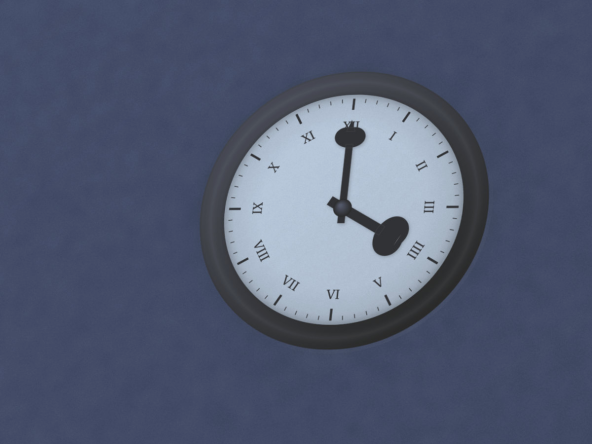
4,00
